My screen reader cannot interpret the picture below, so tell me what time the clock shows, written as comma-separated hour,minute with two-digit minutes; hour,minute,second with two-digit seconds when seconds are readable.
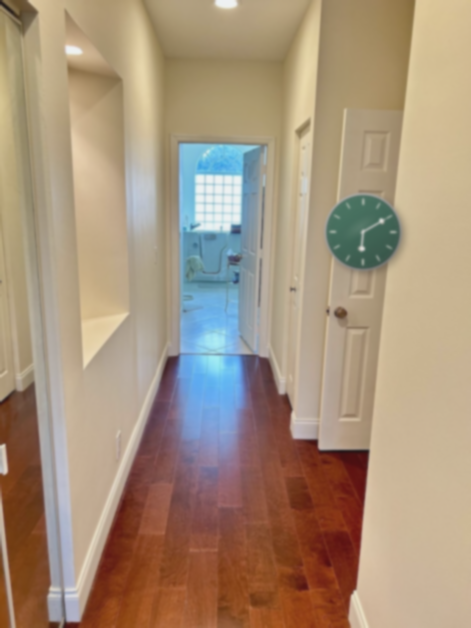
6,10
